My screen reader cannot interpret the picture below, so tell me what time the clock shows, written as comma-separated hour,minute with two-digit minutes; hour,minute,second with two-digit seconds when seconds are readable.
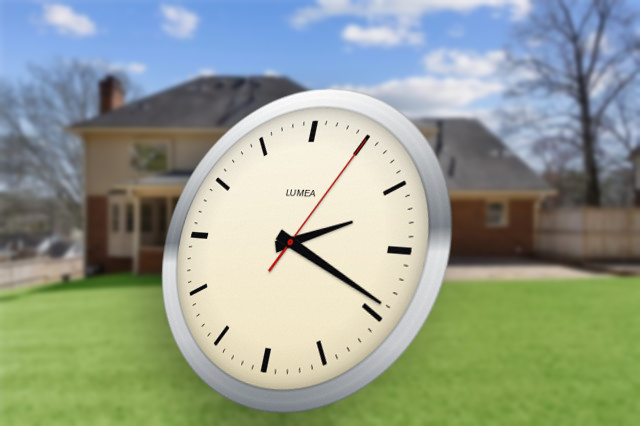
2,19,05
